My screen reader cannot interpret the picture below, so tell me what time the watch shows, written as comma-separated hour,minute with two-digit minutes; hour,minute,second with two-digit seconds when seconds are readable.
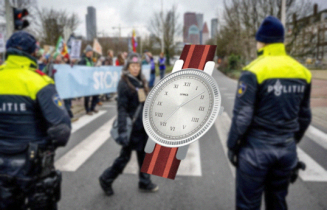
7,08
